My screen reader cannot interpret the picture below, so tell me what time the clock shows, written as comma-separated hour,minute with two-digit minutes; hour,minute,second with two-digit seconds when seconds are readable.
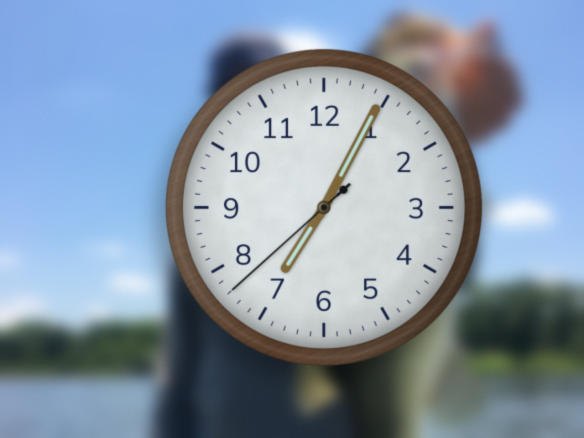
7,04,38
